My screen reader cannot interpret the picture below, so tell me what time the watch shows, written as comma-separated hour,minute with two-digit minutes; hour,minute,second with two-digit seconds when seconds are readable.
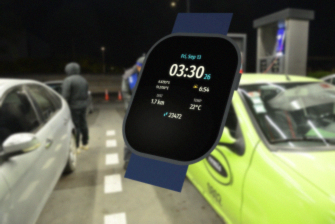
3,30
